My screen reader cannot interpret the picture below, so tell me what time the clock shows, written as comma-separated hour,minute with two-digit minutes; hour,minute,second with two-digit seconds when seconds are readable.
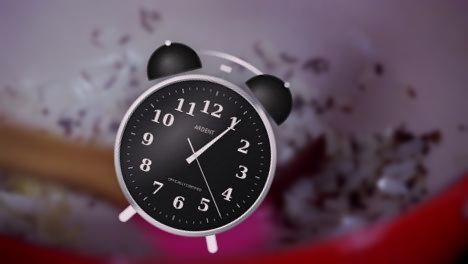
1,05,23
